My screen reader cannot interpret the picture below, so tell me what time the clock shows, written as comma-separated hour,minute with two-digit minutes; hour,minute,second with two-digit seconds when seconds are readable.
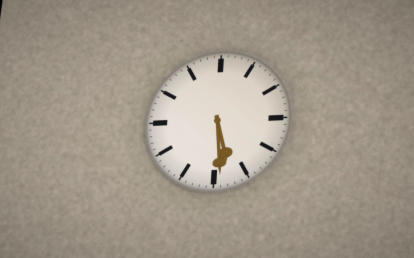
5,29
